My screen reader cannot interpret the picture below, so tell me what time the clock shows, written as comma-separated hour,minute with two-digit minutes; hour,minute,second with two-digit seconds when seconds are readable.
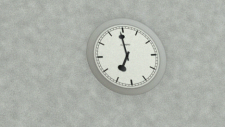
6,59
